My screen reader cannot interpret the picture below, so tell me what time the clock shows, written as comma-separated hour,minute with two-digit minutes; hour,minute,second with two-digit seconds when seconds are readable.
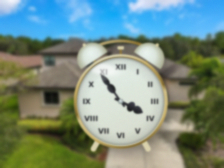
3,54
